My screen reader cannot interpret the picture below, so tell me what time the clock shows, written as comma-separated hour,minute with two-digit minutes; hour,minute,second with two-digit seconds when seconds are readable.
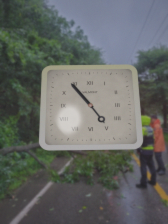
4,54
